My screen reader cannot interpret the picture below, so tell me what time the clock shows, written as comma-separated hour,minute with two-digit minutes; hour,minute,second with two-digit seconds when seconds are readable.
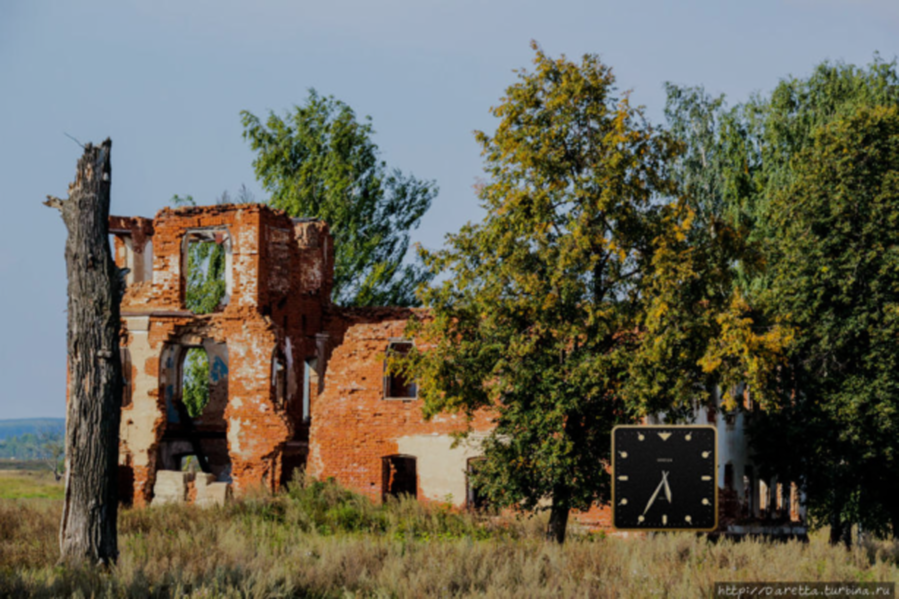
5,35
